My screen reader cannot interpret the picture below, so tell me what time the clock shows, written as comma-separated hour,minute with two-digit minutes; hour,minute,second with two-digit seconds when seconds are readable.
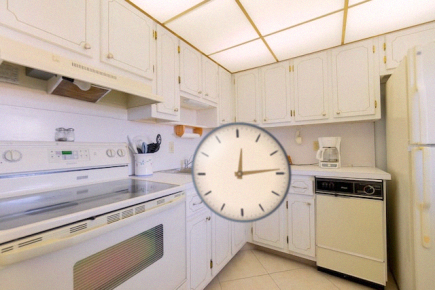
12,14
